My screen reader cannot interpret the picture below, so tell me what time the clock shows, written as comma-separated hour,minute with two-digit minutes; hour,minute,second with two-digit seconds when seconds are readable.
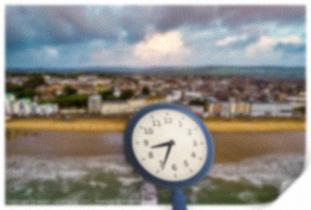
8,34
